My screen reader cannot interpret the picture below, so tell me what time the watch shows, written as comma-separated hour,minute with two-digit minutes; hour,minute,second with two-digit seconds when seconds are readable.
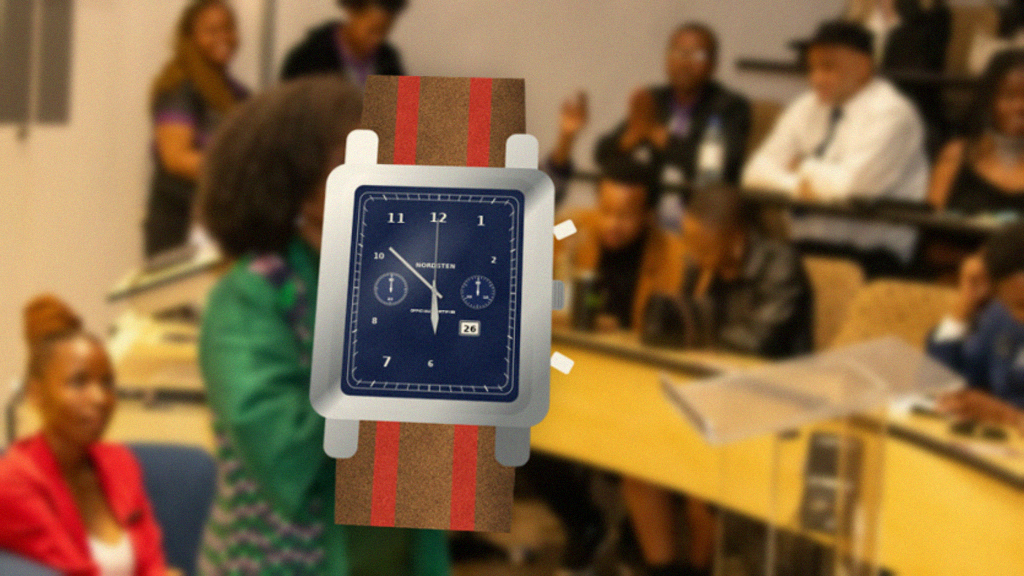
5,52
